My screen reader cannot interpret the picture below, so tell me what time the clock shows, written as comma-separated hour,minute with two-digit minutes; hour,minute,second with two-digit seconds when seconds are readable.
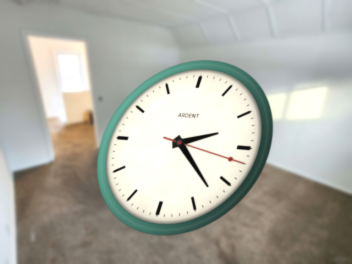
2,22,17
